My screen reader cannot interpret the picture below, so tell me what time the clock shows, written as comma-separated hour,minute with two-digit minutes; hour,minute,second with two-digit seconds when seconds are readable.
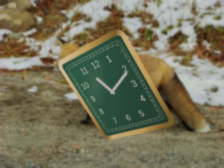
11,11
